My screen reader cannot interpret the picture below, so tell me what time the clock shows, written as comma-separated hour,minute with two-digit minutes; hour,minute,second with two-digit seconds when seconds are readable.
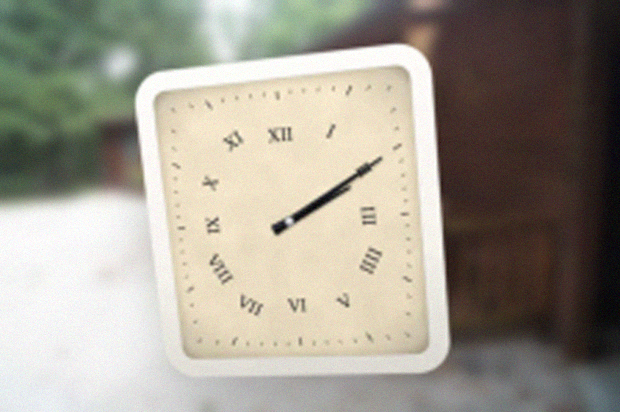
2,10
